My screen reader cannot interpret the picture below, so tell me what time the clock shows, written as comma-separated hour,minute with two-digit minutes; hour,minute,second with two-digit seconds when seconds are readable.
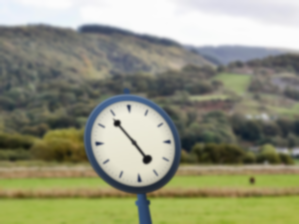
4,54
